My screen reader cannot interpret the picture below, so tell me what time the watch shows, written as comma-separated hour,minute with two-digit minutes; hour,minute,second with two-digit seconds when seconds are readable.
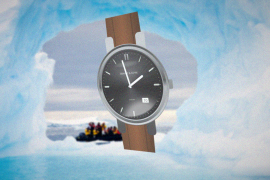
1,58
